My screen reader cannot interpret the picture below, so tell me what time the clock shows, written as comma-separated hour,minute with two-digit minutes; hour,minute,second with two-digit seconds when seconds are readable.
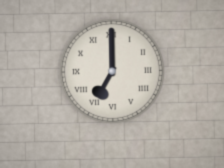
7,00
